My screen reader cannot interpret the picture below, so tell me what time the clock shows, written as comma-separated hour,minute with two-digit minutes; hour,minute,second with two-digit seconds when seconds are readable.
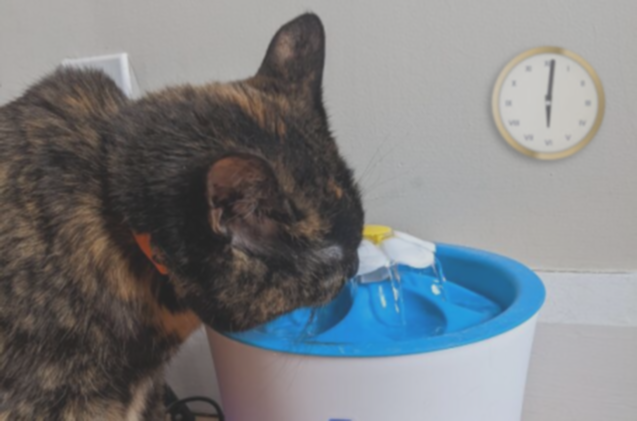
6,01
